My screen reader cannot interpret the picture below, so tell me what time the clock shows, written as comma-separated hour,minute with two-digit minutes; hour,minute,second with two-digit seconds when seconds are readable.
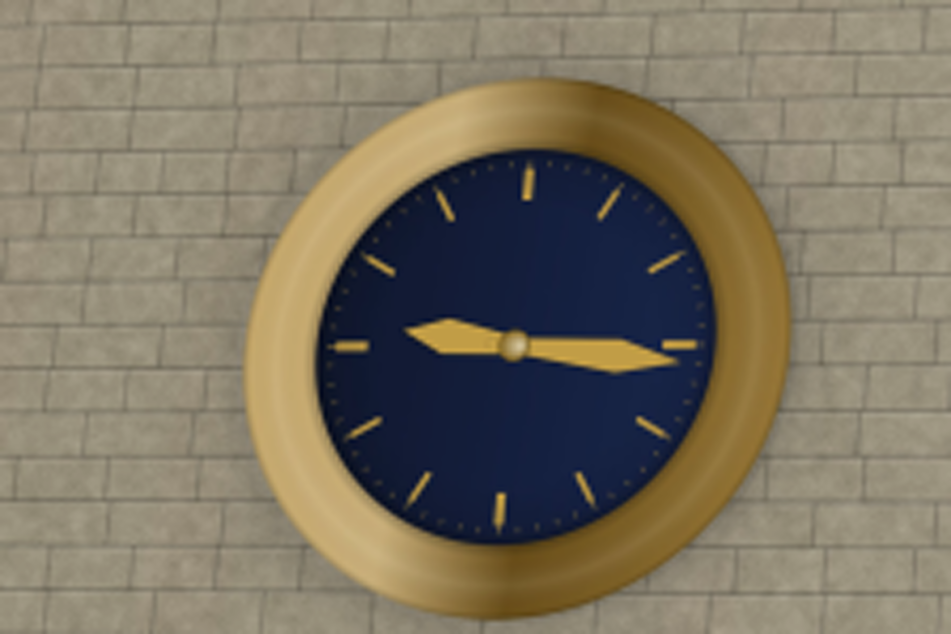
9,16
